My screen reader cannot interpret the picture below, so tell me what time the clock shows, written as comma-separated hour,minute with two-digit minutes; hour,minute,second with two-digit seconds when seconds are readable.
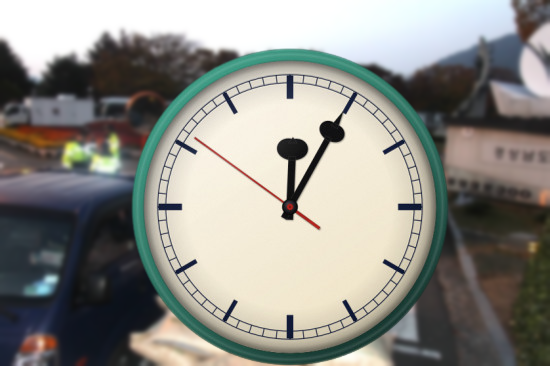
12,04,51
